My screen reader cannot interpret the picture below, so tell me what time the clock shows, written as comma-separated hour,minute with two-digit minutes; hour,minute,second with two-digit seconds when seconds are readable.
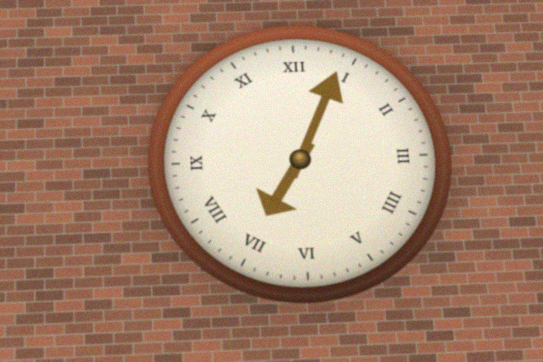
7,04
